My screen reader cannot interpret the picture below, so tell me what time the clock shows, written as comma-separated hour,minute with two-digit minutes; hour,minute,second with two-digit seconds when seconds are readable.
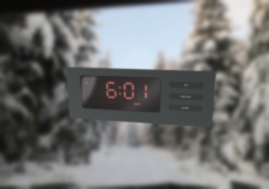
6,01
